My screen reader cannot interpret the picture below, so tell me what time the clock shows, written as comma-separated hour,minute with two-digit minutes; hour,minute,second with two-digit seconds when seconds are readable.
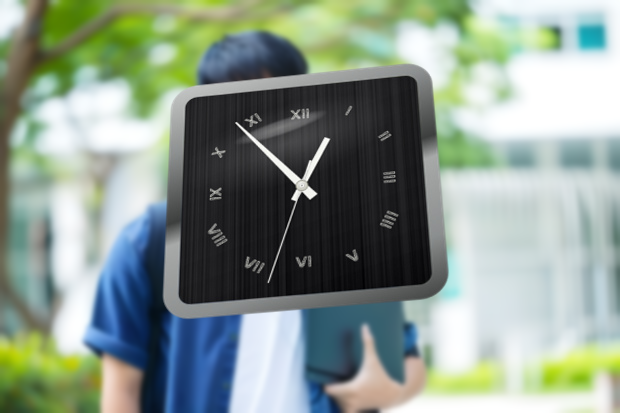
12,53,33
